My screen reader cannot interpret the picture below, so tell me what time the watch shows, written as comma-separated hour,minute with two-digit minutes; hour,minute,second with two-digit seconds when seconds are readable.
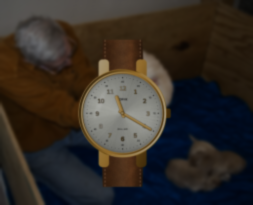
11,20
